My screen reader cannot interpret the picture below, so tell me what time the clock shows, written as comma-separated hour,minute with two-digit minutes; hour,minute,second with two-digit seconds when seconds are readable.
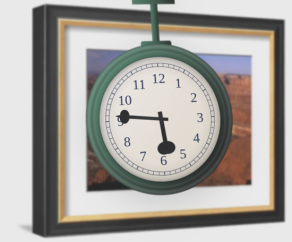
5,46
